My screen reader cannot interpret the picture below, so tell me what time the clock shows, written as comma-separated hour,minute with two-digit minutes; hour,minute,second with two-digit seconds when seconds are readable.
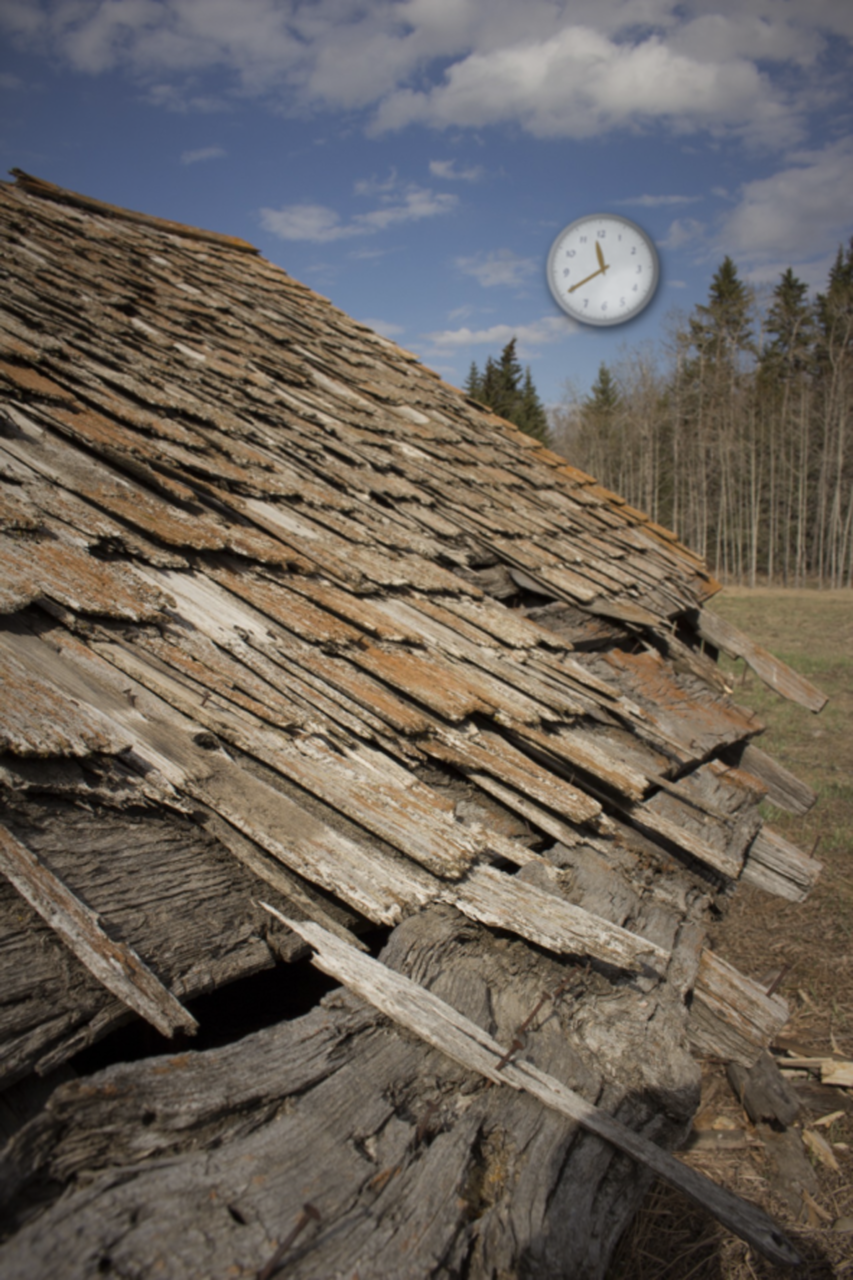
11,40
